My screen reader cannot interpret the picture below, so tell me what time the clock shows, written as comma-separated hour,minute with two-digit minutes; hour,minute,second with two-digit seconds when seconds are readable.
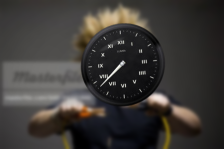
7,38
